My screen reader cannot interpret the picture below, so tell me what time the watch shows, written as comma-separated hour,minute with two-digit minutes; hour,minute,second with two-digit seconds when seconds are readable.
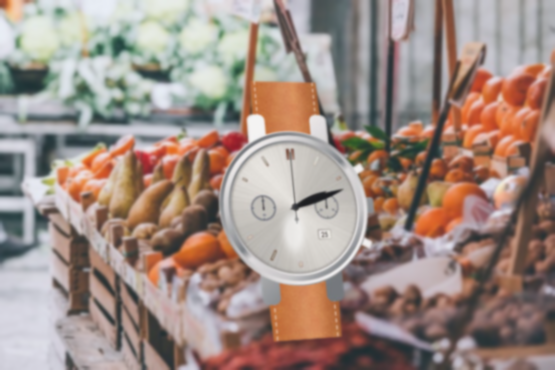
2,12
